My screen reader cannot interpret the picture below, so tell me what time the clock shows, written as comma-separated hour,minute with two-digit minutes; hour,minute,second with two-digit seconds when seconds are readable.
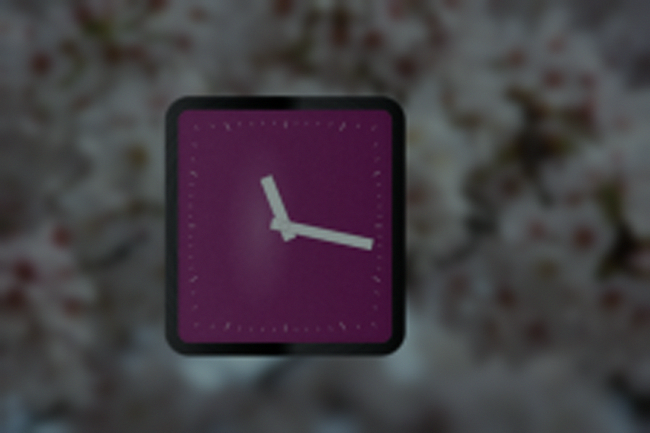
11,17
